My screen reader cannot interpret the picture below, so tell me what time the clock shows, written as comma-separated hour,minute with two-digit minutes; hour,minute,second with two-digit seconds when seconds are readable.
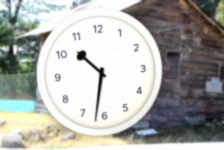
10,32
